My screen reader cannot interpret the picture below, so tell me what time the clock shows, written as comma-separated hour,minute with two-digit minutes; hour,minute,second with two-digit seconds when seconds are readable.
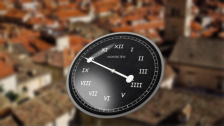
3,49
